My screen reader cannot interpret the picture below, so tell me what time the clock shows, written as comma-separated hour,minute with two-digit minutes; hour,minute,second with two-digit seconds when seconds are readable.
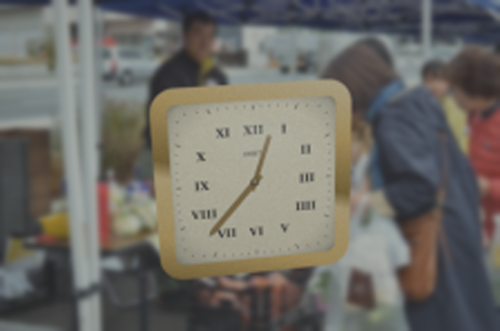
12,37
